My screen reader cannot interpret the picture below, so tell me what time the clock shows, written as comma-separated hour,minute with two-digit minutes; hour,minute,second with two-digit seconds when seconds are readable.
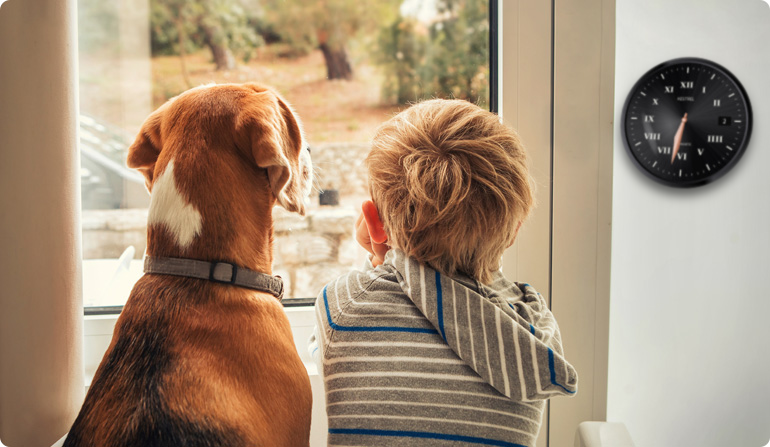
6,32
